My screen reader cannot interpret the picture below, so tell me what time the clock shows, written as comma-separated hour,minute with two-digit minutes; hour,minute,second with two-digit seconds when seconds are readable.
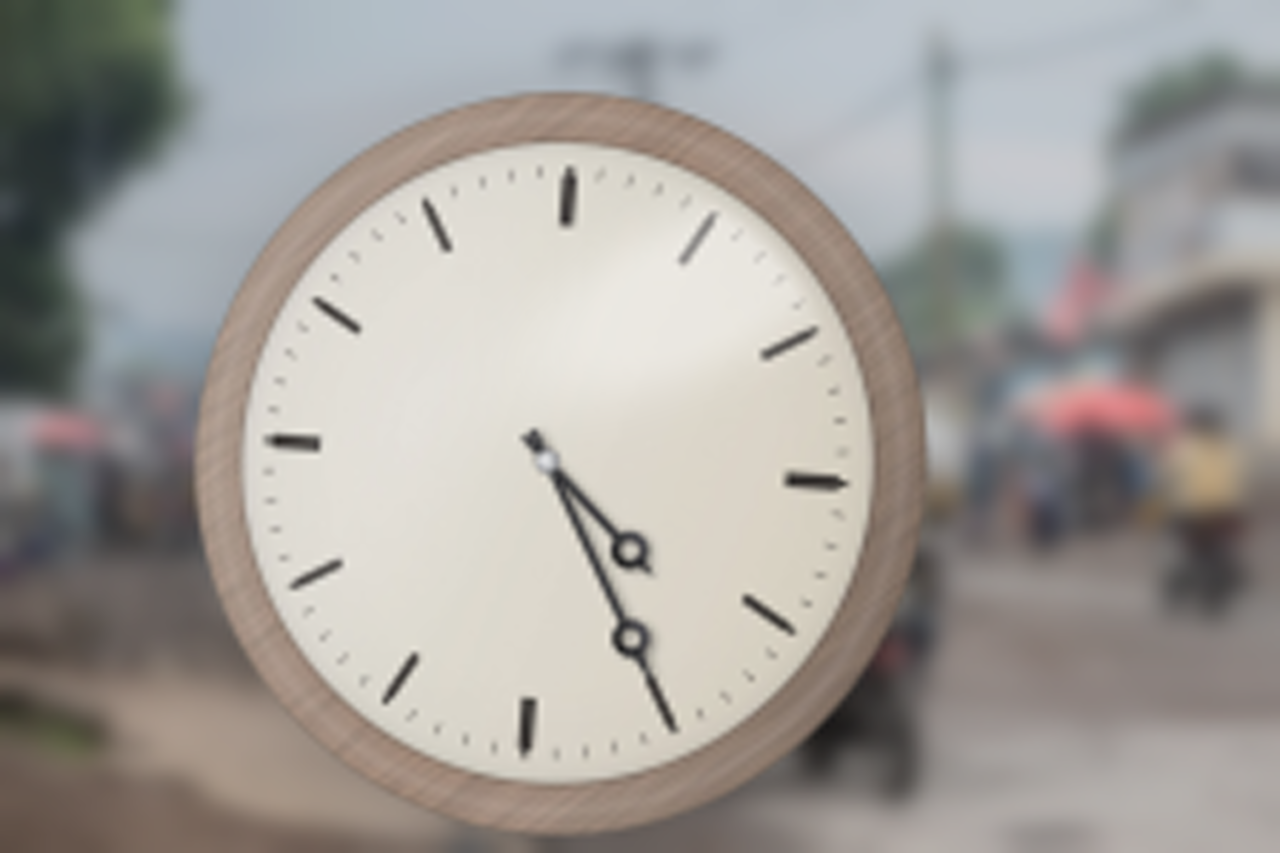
4,25
